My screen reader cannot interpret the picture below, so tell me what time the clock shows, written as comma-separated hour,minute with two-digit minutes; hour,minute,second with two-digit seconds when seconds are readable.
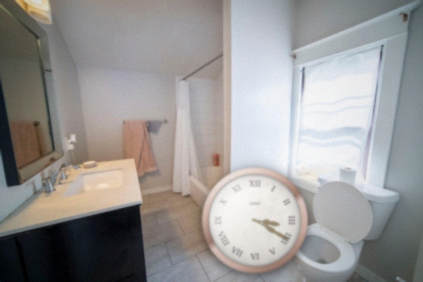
3,20
